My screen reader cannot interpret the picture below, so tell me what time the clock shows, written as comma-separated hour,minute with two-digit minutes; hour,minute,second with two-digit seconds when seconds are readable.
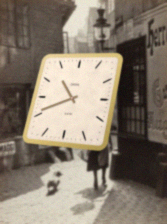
10,41
